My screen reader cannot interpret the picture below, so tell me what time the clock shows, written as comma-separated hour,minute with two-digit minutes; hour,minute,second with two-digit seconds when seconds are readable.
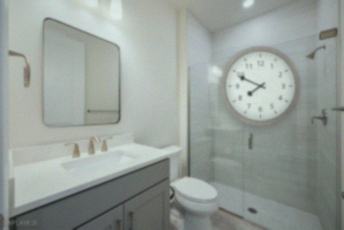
7,49
